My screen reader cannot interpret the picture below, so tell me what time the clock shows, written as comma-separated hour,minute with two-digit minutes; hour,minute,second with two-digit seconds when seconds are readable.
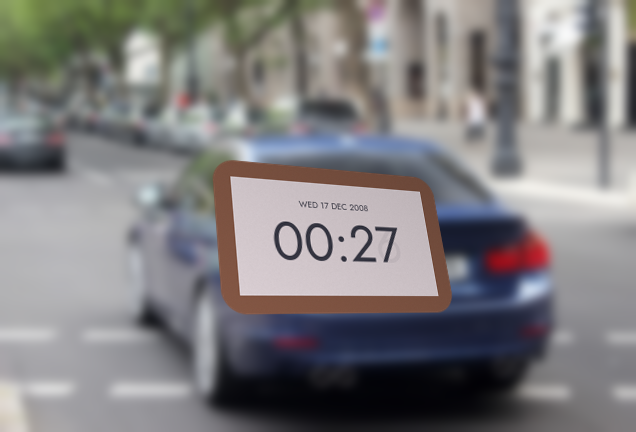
0,27
